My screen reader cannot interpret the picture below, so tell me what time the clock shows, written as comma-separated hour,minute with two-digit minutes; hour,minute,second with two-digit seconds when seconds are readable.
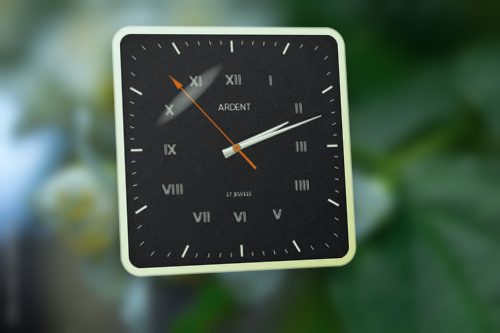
2,11,53
